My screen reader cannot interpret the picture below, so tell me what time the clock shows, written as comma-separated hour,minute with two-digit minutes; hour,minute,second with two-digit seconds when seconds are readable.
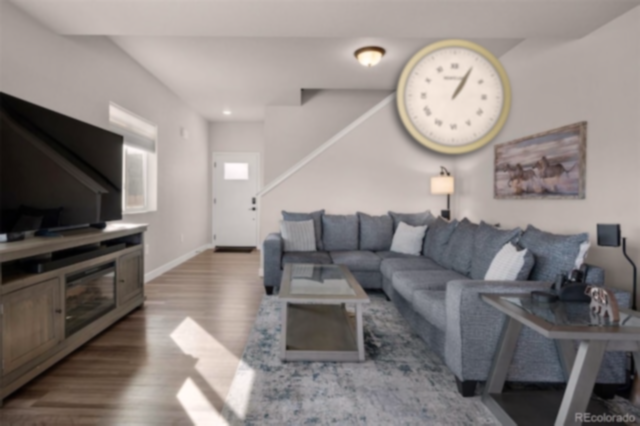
1,05
